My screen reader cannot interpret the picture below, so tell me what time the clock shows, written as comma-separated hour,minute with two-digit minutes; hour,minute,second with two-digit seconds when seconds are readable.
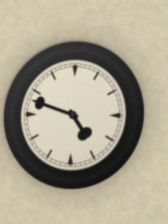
4,48
